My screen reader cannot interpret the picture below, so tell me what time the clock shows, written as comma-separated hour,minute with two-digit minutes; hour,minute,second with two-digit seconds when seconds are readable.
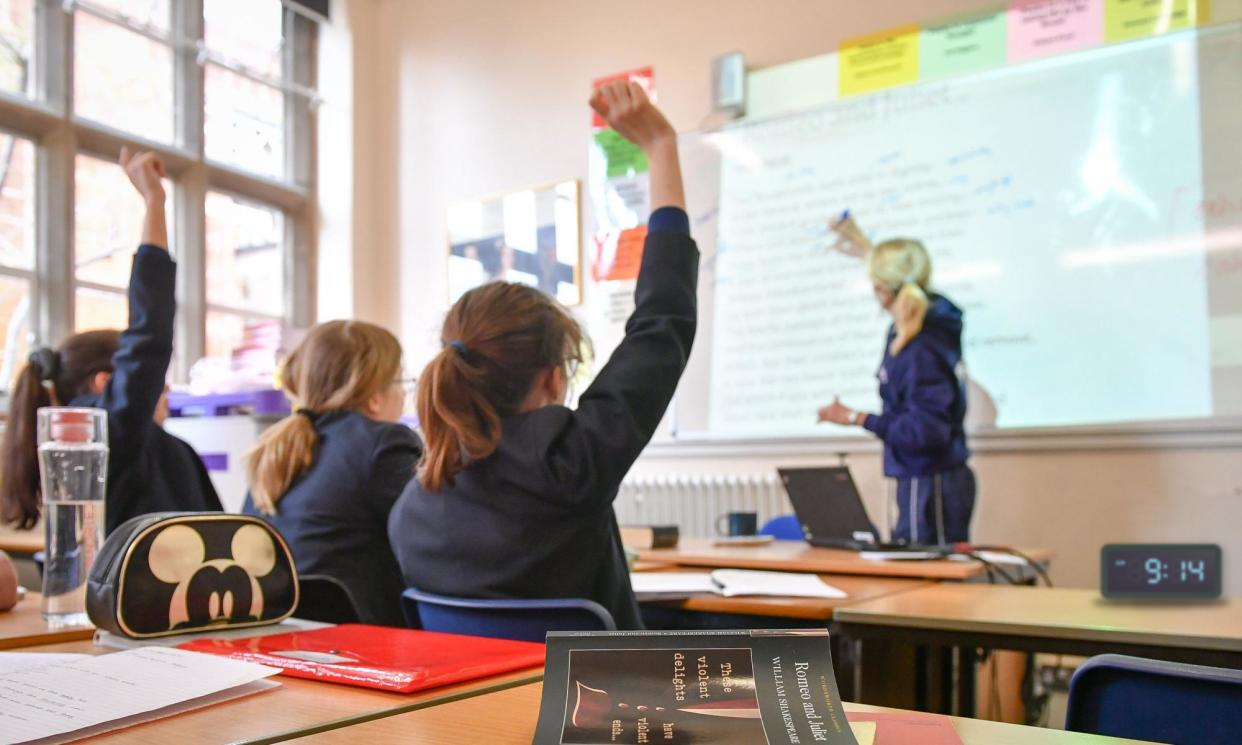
9,14
